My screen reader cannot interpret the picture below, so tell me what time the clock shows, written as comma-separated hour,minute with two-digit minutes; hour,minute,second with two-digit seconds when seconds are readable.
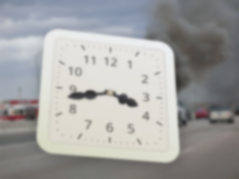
3,43
